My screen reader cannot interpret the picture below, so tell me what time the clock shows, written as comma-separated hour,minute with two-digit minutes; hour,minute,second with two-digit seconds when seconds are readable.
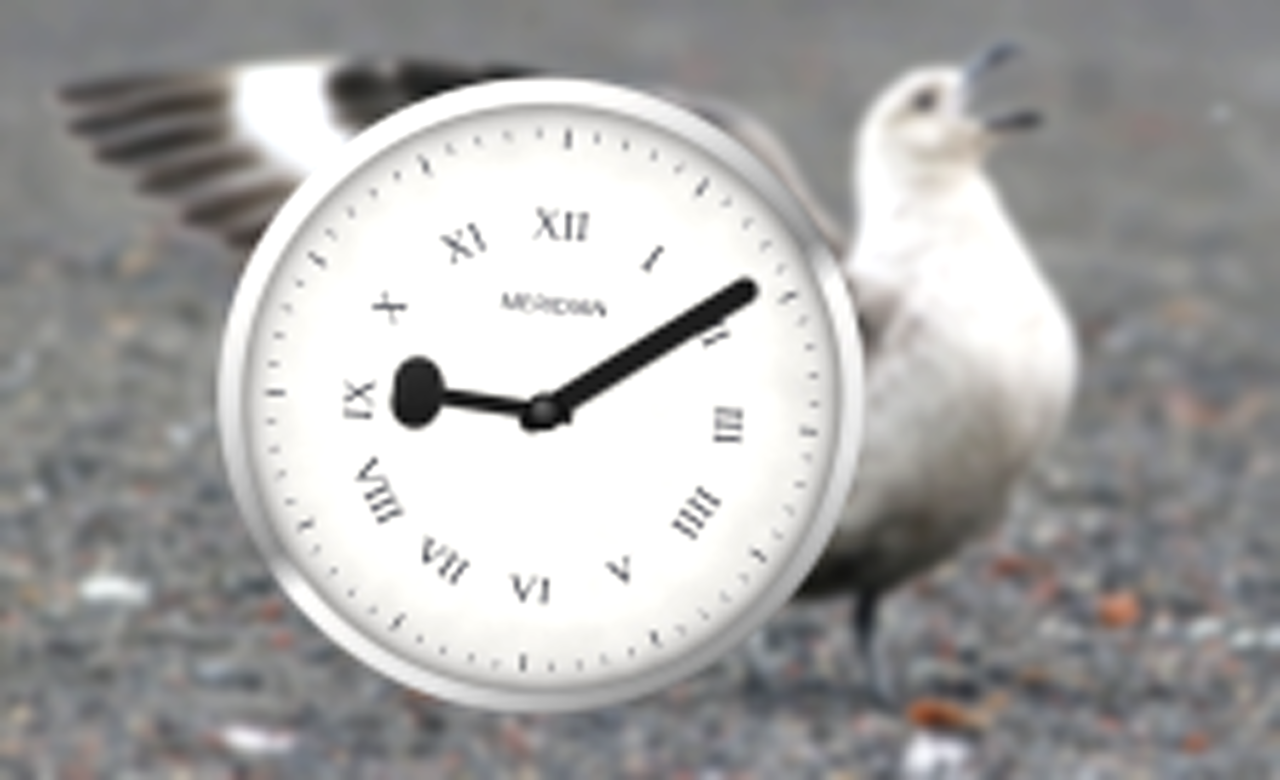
9,09
